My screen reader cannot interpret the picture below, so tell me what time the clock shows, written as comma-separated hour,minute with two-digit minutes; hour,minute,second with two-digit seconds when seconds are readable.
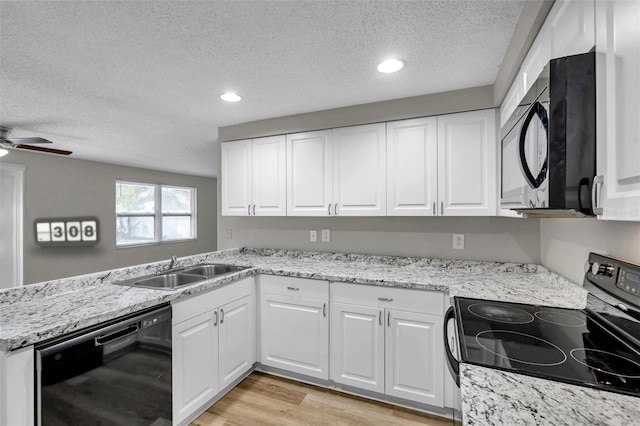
3,08
